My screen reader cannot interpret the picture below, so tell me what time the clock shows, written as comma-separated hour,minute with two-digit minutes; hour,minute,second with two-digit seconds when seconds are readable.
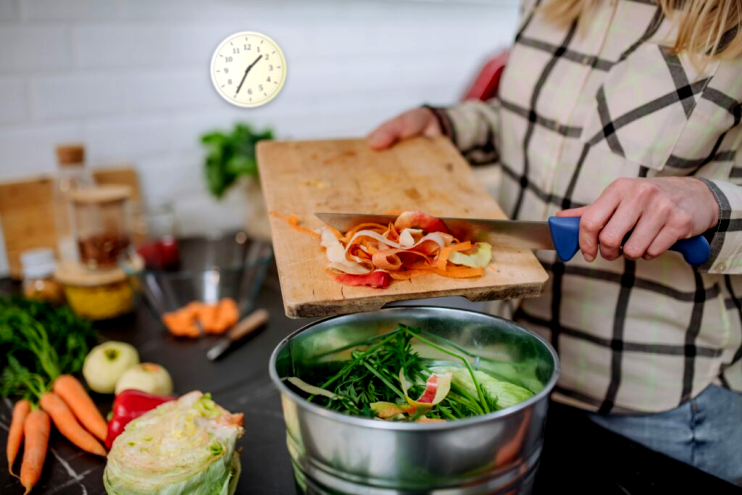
1,35
